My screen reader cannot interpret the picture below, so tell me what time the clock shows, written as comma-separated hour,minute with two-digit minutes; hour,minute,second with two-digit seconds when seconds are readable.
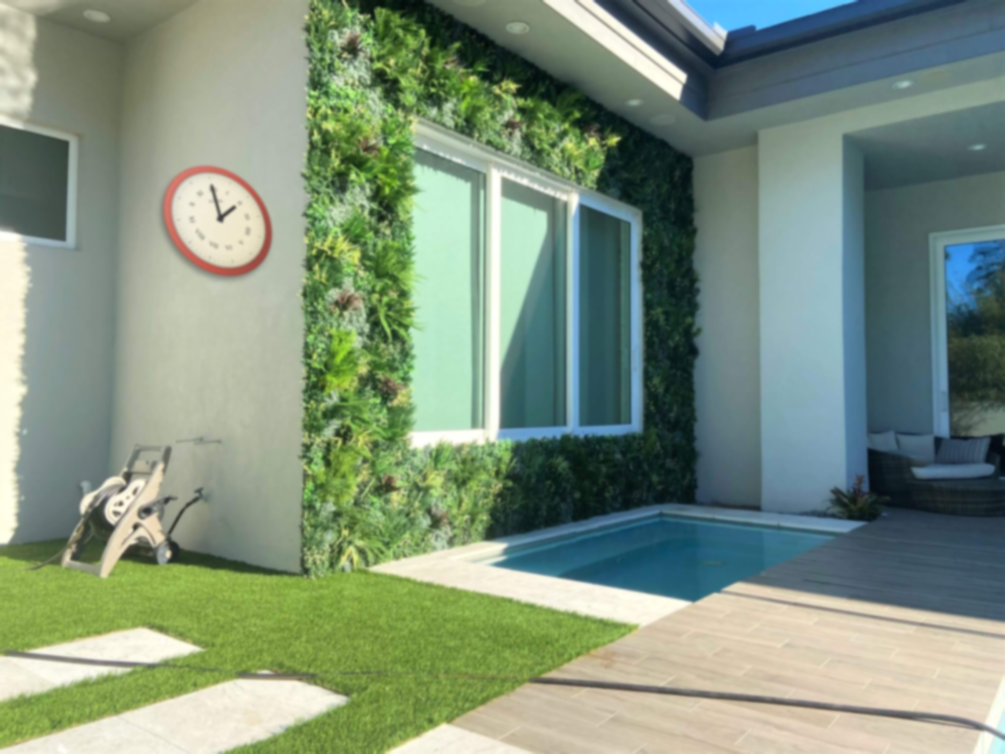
2,00
